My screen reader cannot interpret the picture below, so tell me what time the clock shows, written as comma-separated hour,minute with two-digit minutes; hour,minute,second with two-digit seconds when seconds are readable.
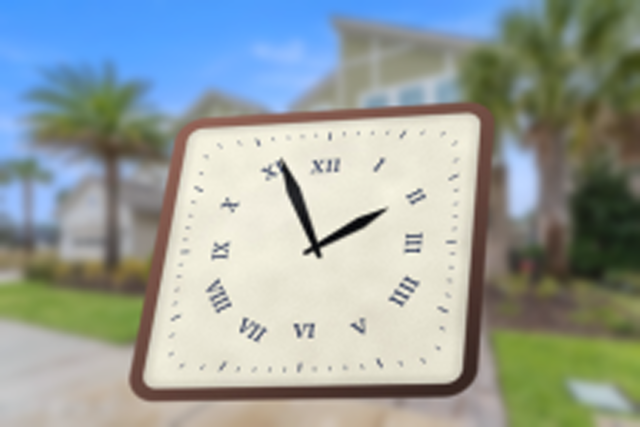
1,56
